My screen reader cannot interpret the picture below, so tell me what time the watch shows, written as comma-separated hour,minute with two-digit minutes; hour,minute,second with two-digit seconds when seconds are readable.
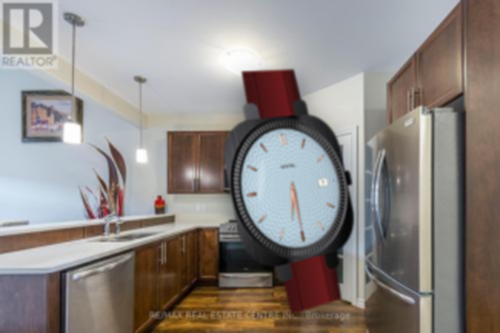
6,30
